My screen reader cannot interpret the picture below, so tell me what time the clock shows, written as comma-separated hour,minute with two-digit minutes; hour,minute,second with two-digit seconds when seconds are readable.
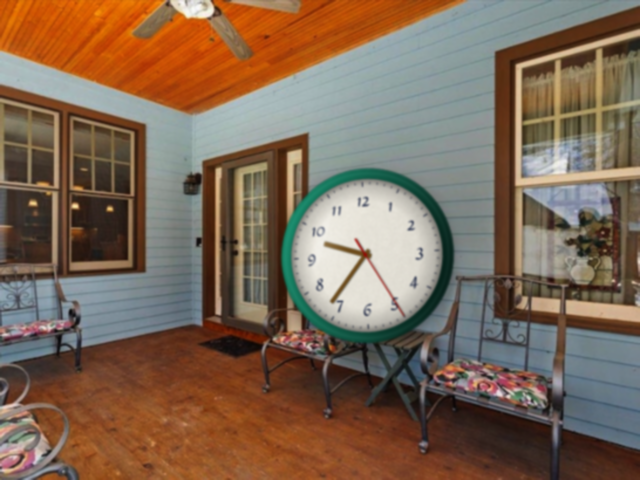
9,36,25
